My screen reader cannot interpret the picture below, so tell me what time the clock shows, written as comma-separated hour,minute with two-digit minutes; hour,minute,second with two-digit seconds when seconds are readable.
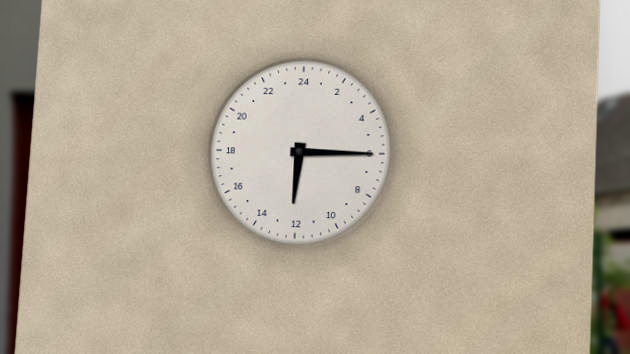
12,15
